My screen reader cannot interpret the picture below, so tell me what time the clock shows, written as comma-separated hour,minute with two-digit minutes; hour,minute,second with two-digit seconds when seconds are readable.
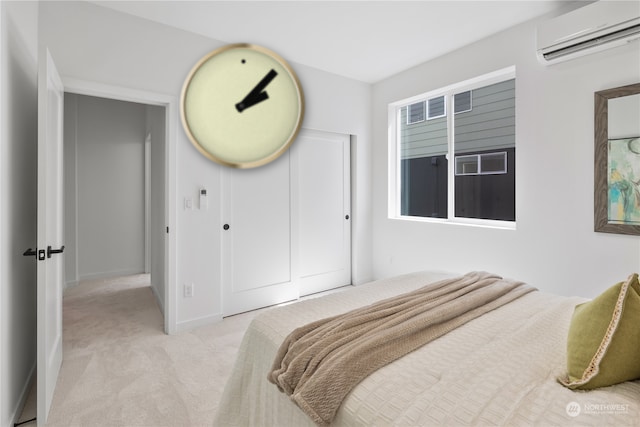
2,07
